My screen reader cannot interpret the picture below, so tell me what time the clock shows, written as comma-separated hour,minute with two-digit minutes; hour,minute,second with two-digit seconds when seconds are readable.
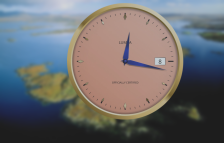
12,17
